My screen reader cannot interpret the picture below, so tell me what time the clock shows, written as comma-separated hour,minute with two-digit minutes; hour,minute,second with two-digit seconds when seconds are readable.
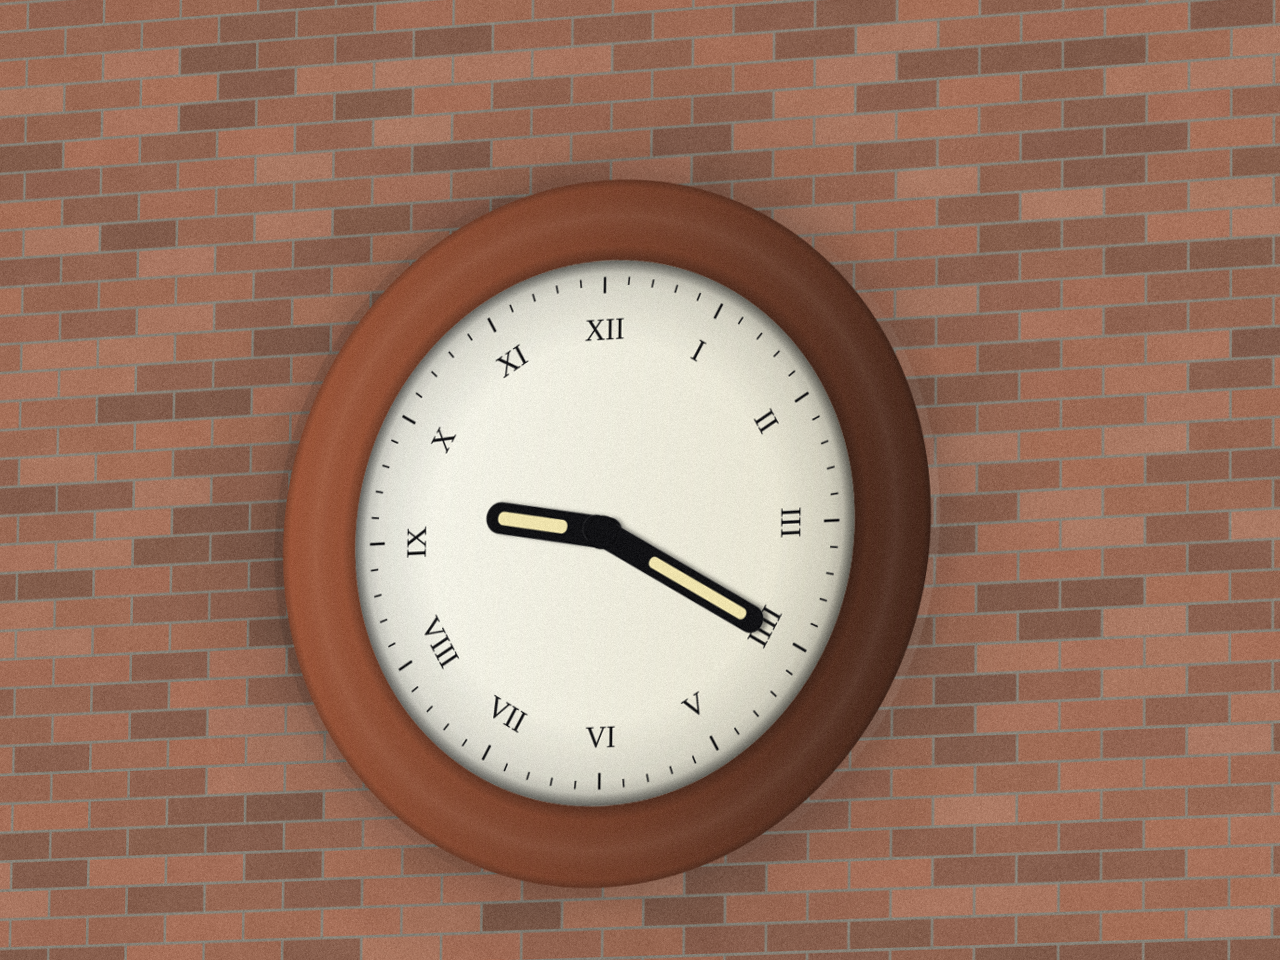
9,20
